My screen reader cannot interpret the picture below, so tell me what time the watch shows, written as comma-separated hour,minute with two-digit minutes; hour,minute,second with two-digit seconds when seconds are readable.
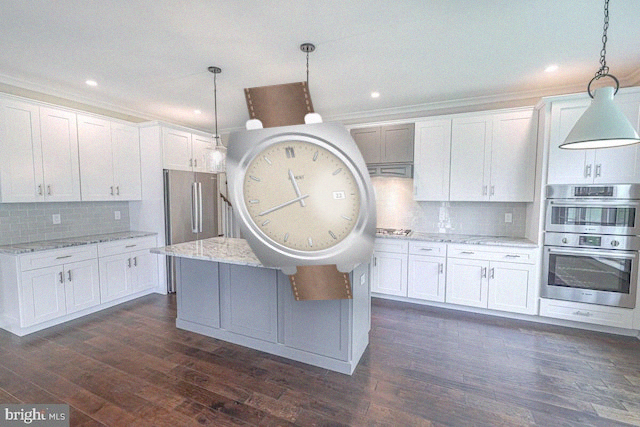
11,42
